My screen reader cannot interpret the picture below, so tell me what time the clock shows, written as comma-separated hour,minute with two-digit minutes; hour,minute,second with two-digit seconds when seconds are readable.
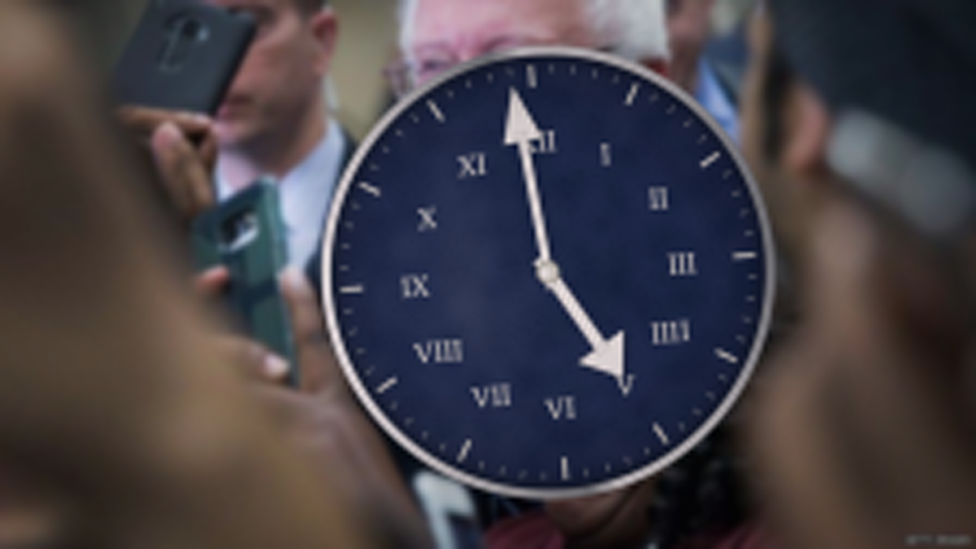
4,59
